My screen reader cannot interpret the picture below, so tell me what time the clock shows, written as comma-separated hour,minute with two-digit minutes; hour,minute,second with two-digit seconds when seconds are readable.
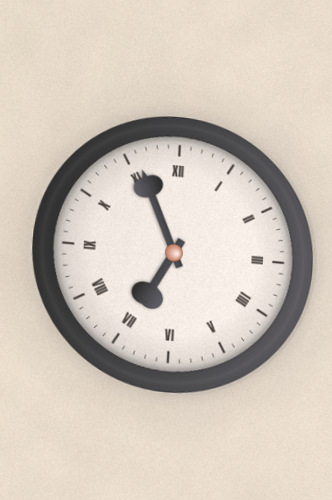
6,56
